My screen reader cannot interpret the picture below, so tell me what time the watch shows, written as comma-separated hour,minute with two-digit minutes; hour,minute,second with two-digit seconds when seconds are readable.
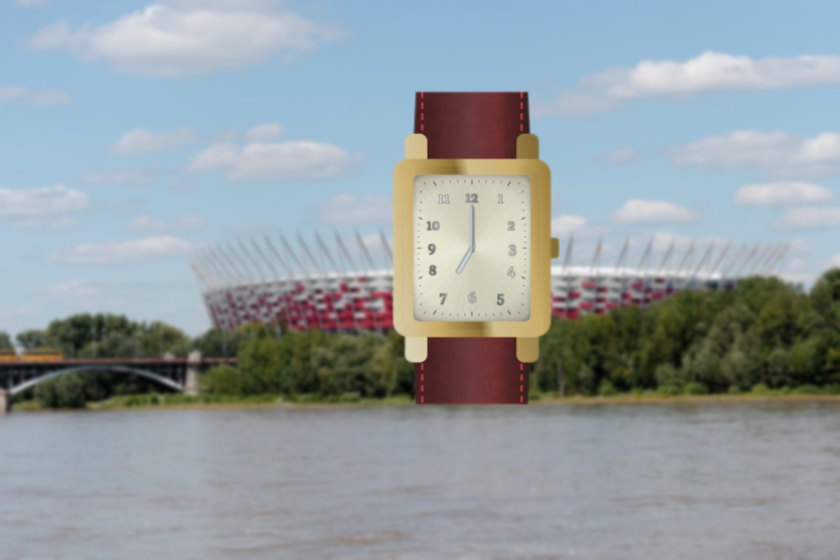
7,00
